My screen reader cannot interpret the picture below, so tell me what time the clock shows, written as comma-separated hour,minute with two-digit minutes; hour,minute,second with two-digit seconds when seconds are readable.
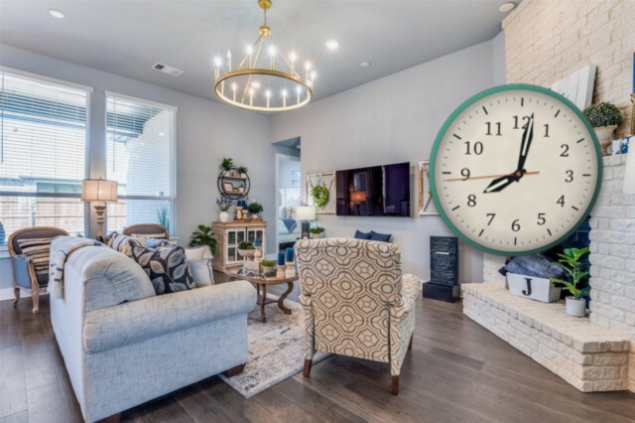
8,01,44
